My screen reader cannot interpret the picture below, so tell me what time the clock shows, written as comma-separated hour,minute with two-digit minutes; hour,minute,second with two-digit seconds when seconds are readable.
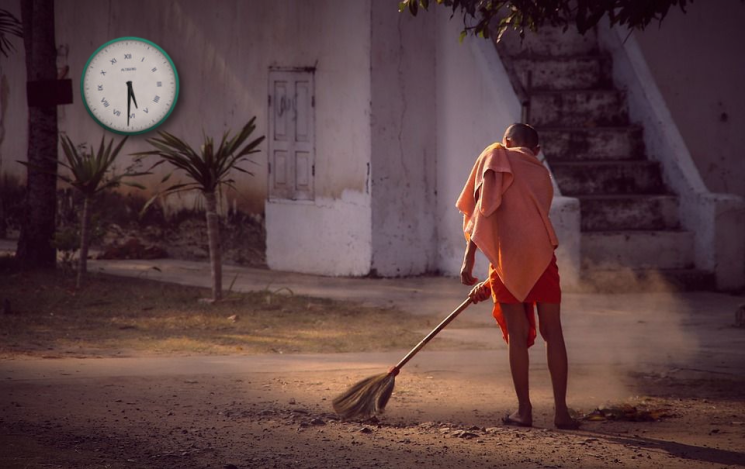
5,31
